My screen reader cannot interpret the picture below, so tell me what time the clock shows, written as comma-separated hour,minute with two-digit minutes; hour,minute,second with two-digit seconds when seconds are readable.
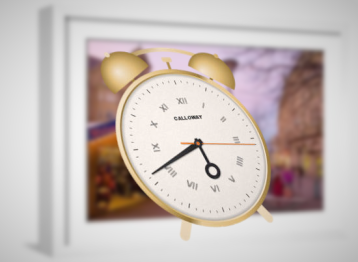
5,41,16
